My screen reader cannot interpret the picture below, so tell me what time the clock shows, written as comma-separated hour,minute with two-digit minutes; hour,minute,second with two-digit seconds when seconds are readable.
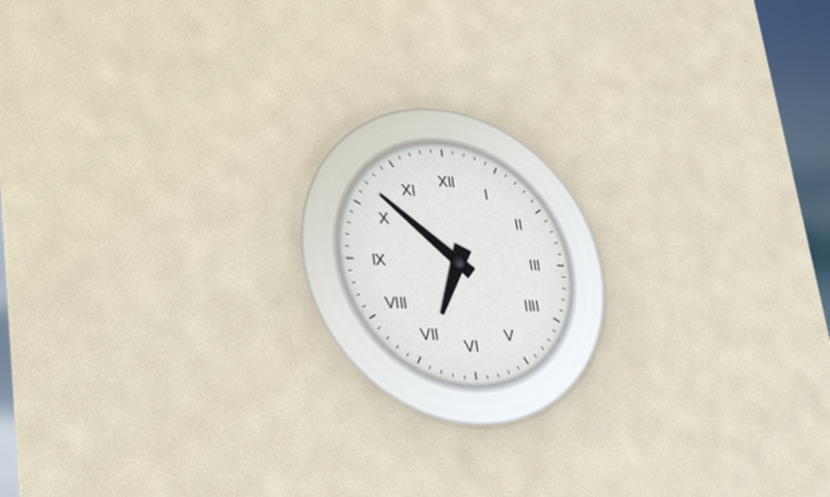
6,52
